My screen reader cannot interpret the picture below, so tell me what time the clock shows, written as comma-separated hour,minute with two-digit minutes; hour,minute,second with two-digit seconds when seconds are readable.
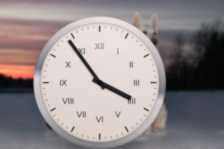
3,54
